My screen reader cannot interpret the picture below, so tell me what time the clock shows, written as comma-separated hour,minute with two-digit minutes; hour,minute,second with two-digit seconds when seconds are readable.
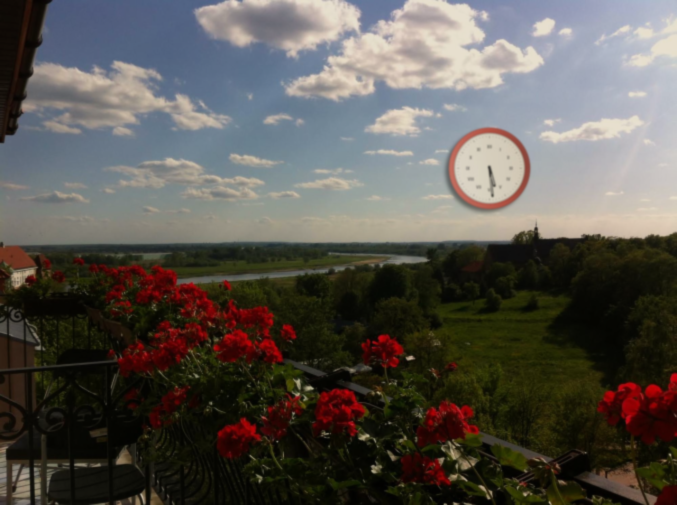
5,29
